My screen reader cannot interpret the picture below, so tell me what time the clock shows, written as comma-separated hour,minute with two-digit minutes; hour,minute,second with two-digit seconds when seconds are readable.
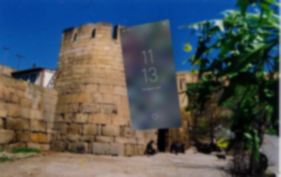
11,13
